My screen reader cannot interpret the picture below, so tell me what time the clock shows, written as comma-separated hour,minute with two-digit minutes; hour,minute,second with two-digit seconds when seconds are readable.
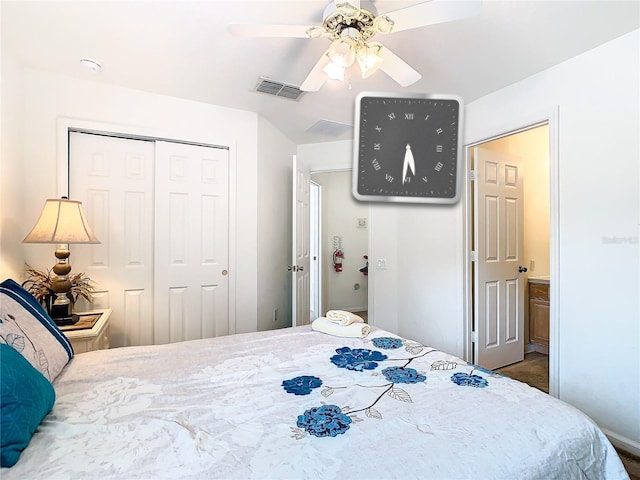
5,31
